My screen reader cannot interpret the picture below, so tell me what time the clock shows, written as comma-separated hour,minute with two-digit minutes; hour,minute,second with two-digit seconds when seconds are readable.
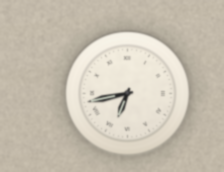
6,43
